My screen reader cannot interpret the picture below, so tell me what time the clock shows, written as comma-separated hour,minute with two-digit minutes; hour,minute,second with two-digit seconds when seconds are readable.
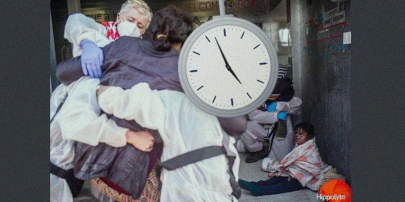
4,57
